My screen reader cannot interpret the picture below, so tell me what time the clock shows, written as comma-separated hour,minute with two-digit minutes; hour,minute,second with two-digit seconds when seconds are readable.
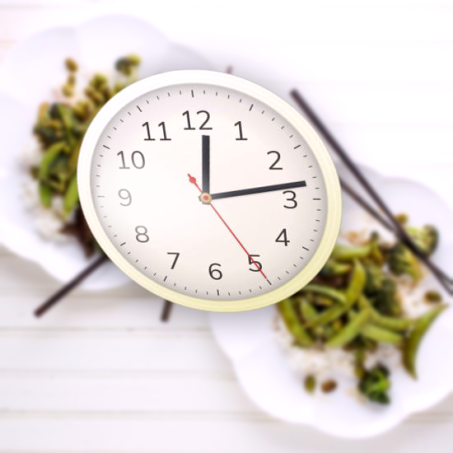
12,13,25
